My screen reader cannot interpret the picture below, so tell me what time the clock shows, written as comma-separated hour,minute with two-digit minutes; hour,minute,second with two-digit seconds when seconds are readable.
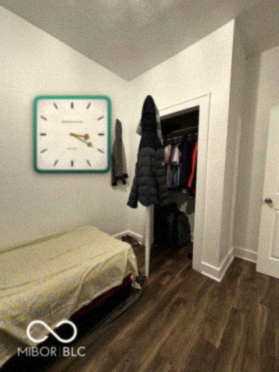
3,20
